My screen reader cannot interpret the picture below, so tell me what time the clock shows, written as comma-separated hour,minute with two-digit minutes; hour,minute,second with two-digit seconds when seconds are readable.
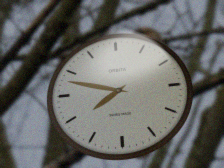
7,48
